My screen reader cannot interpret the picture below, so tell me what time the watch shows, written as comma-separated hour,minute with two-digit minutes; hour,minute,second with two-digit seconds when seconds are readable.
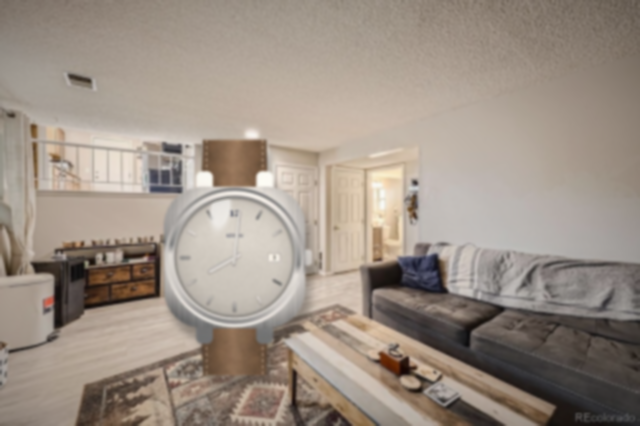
8,01
